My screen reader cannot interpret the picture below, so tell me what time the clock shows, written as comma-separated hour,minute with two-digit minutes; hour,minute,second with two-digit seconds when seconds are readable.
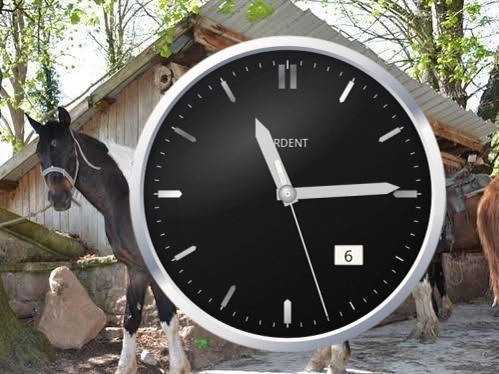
11,14,27
